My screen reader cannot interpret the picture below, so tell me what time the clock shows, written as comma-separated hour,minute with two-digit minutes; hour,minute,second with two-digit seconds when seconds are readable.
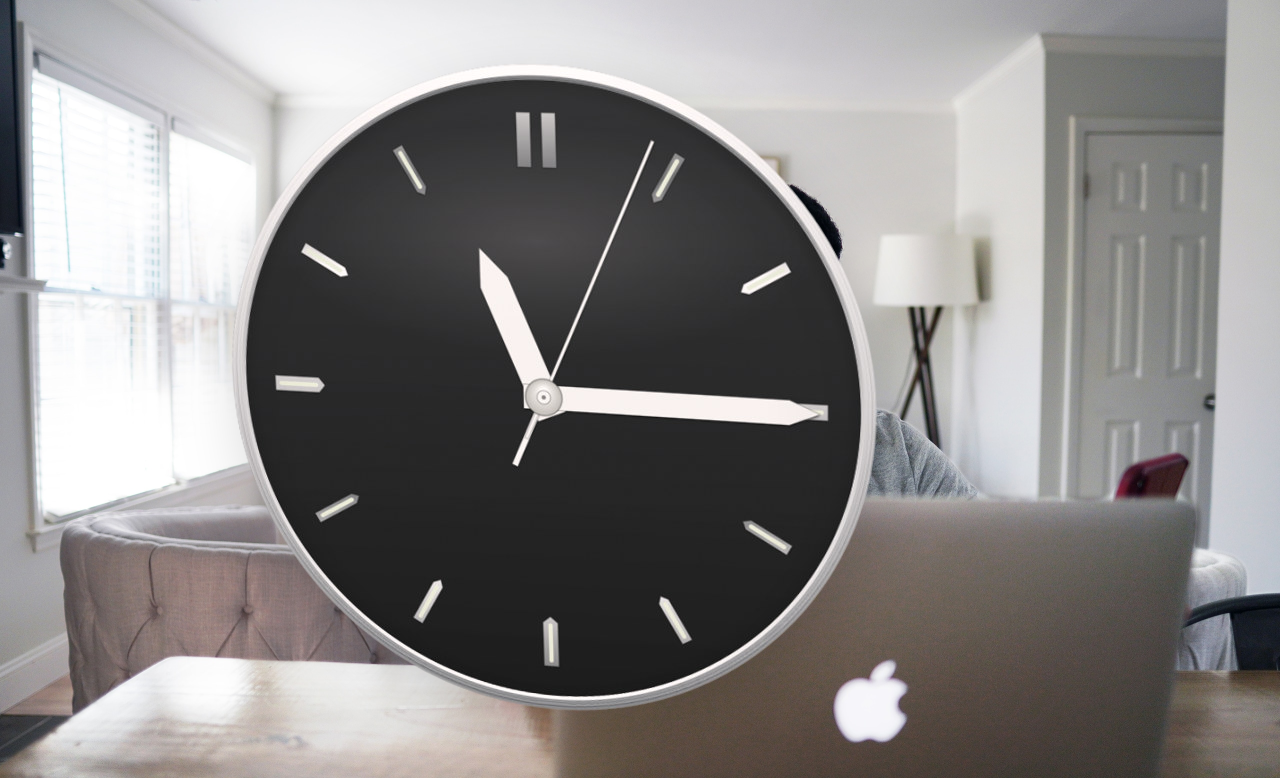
11,15,04
